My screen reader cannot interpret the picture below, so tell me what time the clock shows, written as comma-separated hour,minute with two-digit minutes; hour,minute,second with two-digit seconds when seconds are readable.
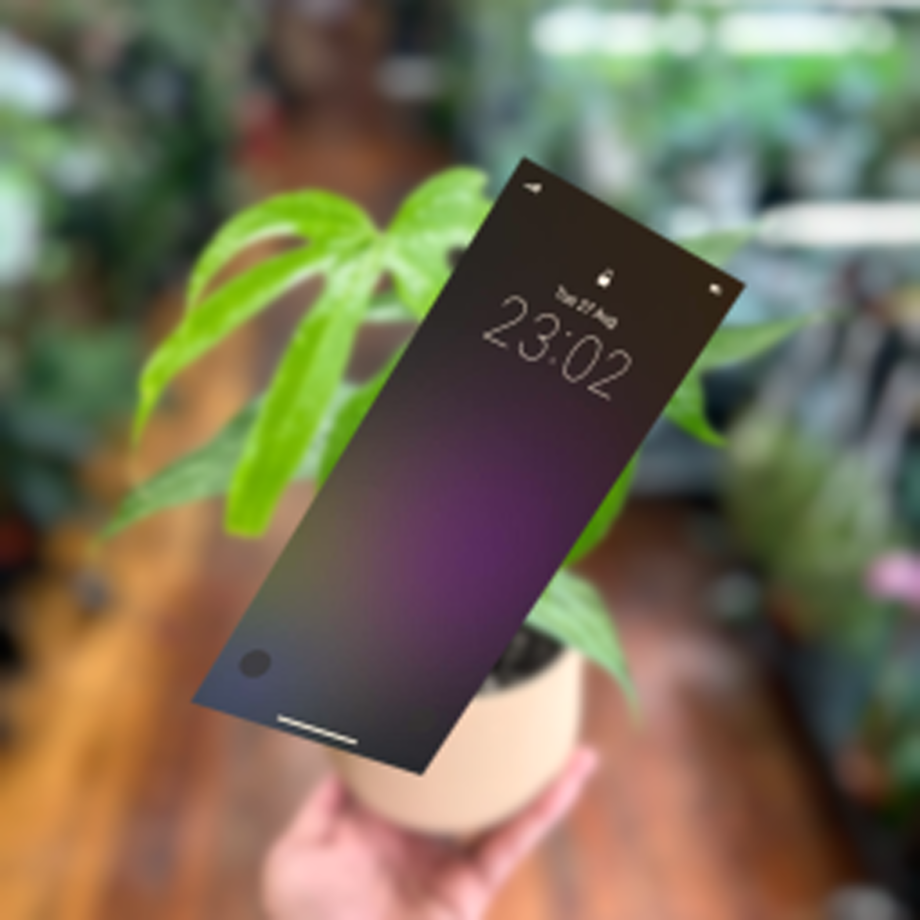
23,02
